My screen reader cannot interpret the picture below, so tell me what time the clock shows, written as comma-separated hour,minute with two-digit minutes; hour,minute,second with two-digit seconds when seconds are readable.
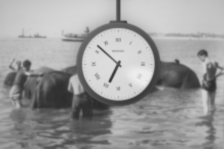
6,52
